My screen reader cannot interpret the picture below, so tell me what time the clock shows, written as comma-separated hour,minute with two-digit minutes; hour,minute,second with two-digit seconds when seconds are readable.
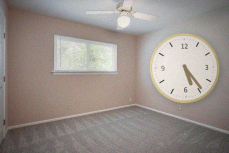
5,24
